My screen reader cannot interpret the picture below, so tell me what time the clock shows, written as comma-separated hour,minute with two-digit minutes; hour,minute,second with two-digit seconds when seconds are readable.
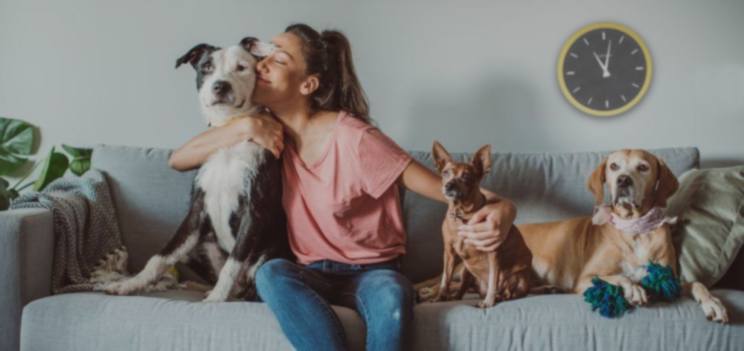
11,02
